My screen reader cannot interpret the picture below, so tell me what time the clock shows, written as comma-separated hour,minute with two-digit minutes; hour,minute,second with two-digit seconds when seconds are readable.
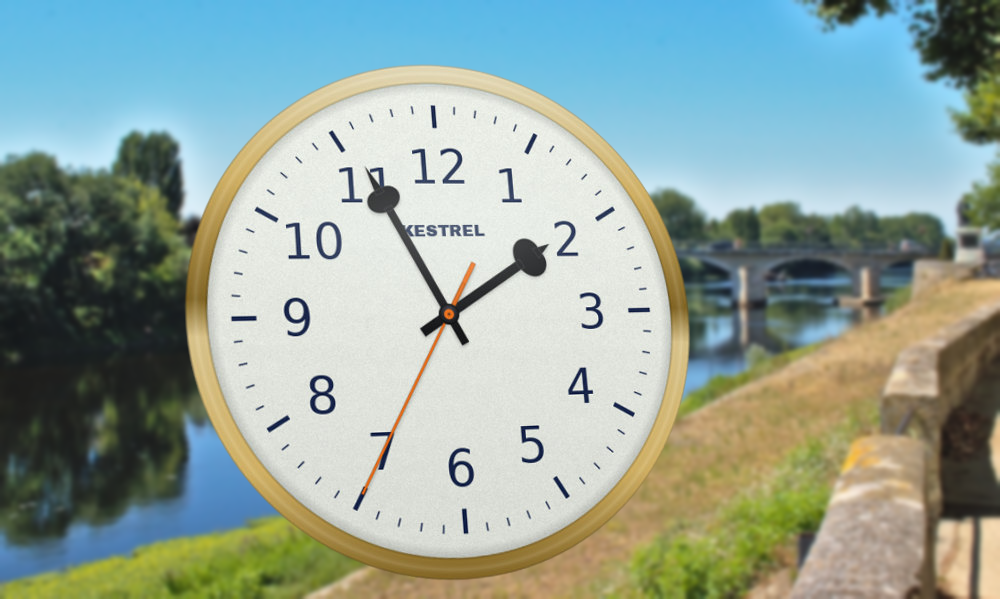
1,55,35
